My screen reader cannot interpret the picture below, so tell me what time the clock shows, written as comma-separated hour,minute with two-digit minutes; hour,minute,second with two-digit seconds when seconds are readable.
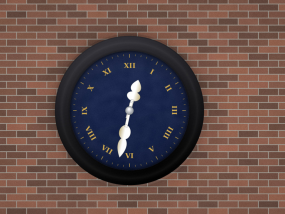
12,32
